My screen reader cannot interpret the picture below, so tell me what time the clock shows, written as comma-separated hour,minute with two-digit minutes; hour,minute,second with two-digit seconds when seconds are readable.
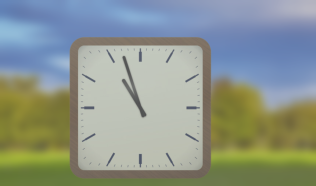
10,57
